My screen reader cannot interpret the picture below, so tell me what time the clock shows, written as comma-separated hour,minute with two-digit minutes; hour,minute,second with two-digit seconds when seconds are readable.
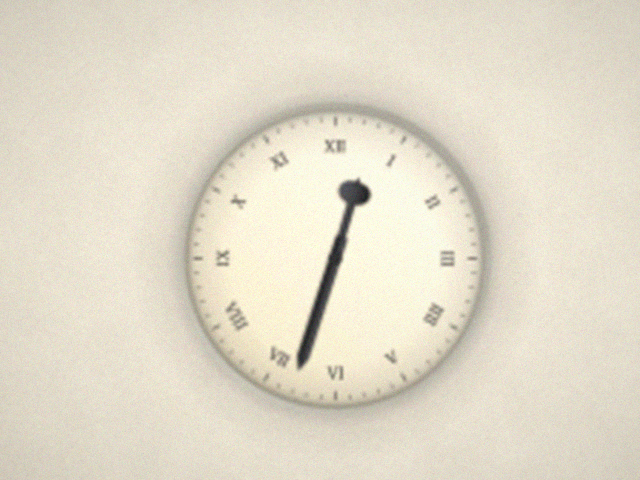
12,33
